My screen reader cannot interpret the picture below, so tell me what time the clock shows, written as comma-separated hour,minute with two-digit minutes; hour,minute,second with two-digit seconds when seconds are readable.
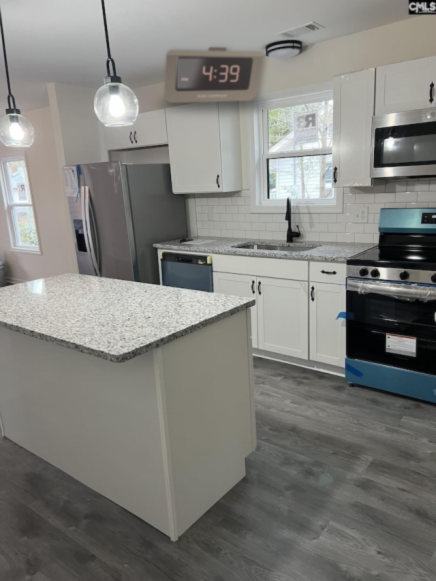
4,39
